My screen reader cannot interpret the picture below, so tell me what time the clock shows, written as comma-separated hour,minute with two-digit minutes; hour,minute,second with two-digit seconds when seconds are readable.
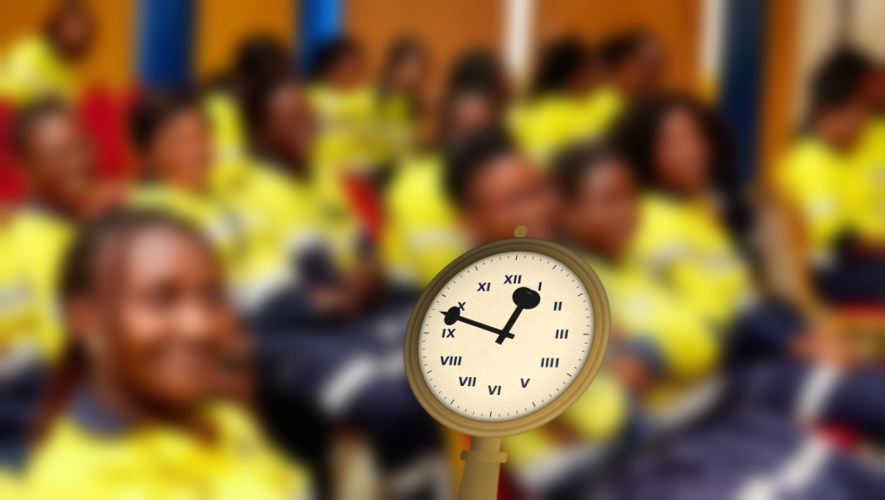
12,48
